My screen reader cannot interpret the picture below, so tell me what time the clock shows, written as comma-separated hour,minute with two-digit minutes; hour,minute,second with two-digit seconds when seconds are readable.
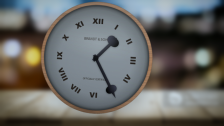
1,25
